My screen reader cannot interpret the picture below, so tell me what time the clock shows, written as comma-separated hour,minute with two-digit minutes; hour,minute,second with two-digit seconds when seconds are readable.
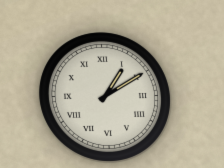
1,10
